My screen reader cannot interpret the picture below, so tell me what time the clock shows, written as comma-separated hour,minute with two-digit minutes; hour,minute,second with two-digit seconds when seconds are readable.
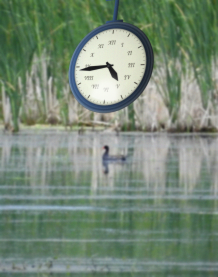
4,44
